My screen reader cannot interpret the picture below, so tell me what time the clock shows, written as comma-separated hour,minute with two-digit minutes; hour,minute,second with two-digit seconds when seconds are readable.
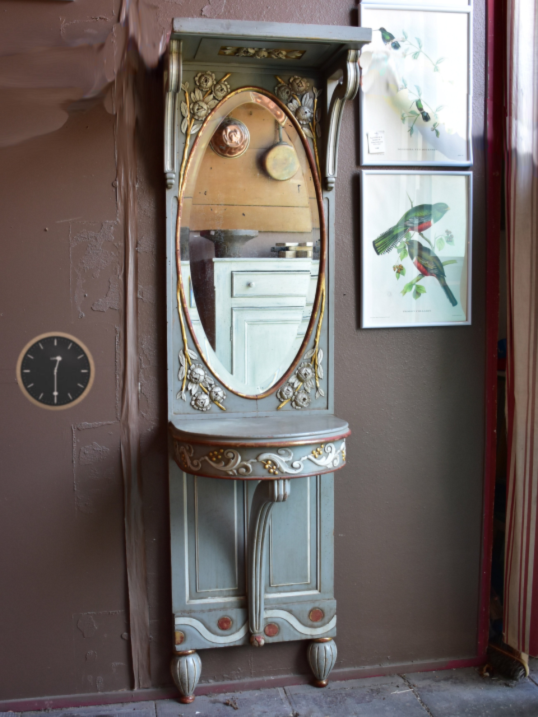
12,30
